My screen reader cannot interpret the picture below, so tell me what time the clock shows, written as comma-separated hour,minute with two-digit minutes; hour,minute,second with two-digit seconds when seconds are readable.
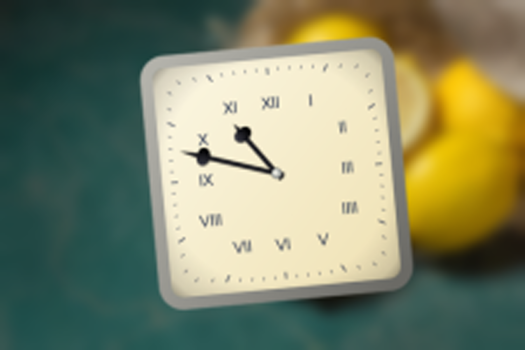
10,48
